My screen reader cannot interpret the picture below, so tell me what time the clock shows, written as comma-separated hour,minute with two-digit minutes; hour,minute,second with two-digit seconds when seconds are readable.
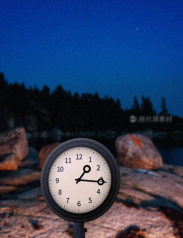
1,16
